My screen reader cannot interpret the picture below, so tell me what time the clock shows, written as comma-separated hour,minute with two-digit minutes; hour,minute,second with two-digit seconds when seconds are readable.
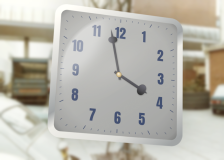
3,58
